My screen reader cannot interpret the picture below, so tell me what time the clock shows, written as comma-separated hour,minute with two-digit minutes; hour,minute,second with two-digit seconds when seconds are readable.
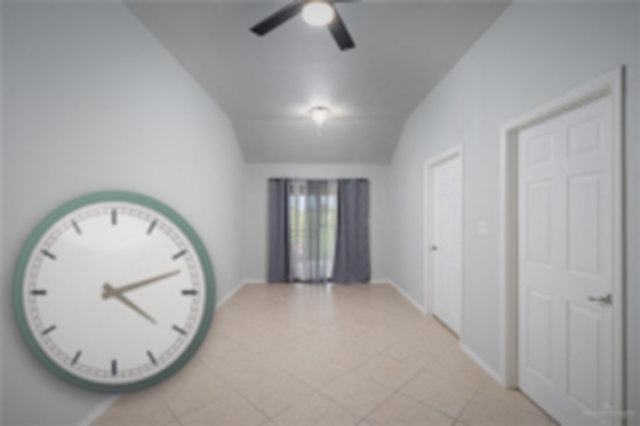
4,12
